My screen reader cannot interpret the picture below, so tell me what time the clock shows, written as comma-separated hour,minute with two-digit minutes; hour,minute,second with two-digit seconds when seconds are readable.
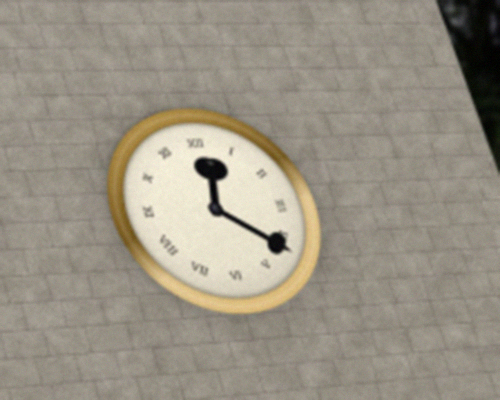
12,21
